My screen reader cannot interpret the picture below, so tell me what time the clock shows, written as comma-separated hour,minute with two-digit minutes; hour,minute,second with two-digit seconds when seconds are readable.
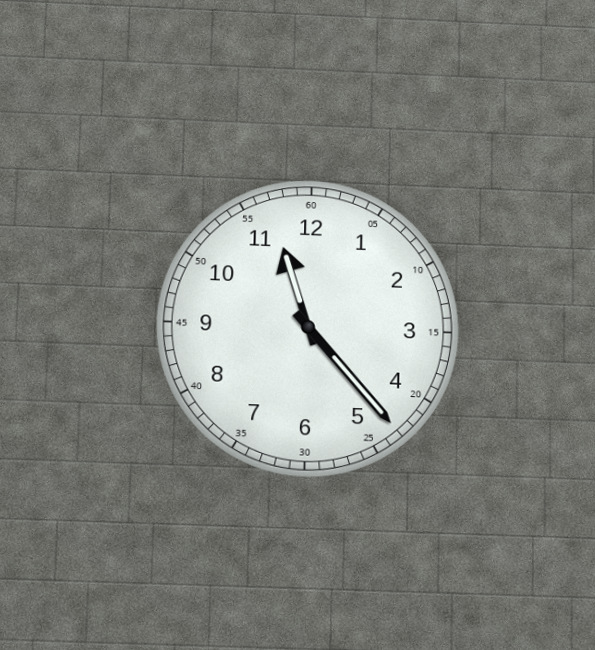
11,23
